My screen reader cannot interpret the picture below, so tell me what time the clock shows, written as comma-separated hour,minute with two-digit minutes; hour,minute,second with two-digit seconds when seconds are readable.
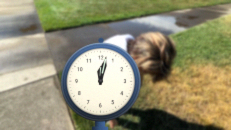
12,02
